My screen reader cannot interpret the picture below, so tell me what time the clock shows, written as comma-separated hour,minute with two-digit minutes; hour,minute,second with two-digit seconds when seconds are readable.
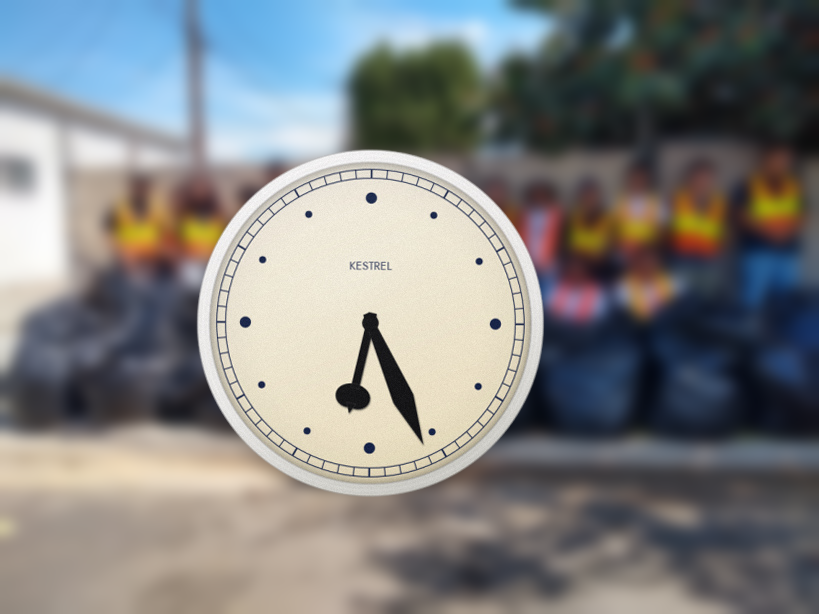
6,26
